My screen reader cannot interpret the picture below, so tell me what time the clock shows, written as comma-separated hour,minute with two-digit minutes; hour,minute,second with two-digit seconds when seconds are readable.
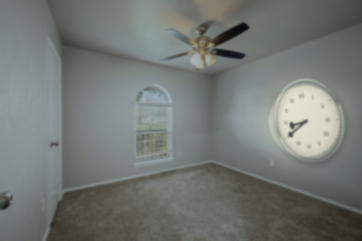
8,40
